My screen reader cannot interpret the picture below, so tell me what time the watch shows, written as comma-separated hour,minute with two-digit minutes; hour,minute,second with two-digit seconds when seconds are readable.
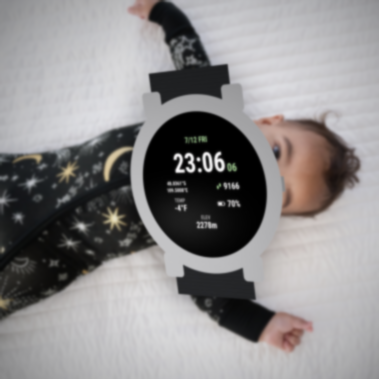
23,06
